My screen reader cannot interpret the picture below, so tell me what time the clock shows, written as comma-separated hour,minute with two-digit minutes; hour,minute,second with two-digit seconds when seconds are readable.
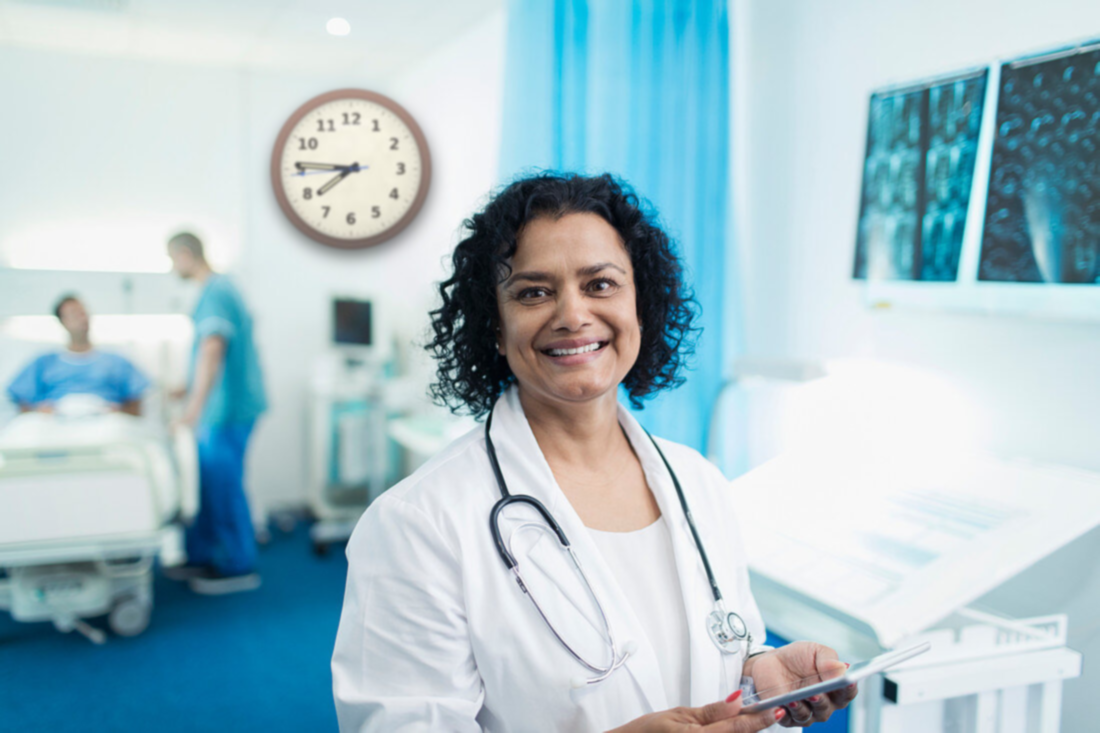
7,45,44
